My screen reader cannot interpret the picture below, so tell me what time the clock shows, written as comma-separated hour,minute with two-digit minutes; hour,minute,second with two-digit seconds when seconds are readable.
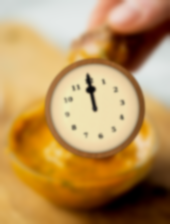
12,00
